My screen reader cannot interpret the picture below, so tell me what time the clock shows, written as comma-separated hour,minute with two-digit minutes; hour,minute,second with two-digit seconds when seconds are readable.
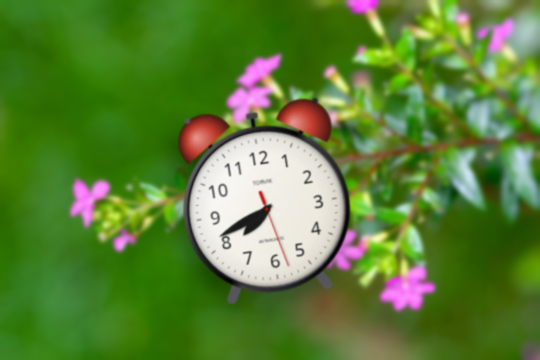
7,41,28
